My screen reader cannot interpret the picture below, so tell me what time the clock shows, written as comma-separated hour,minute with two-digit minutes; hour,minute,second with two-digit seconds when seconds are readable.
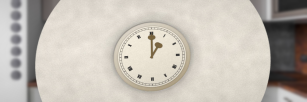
1,00
